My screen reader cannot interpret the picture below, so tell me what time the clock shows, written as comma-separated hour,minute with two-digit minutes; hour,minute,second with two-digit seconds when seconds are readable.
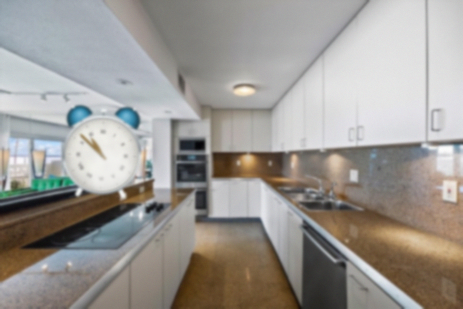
10,52
